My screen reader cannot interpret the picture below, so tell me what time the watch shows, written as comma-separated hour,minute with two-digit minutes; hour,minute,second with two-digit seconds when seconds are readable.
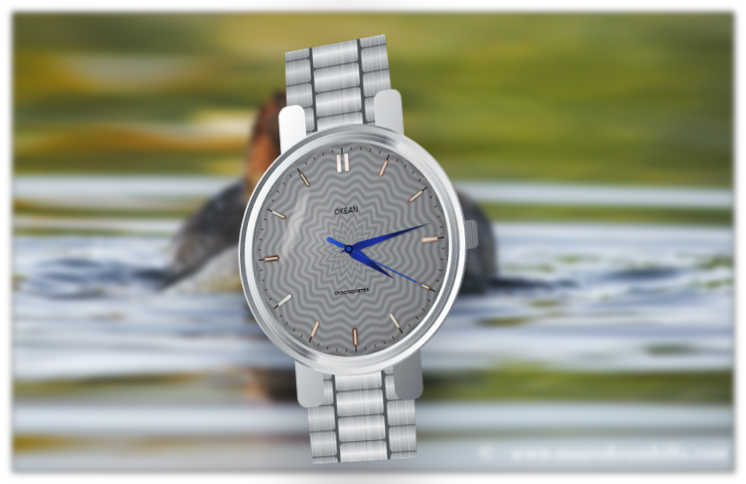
4,13,20
